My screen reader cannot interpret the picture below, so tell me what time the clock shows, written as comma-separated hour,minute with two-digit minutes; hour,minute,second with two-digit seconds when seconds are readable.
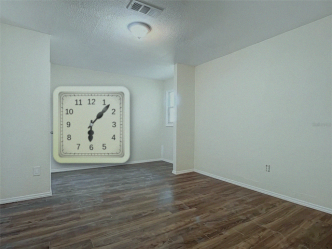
6,07
